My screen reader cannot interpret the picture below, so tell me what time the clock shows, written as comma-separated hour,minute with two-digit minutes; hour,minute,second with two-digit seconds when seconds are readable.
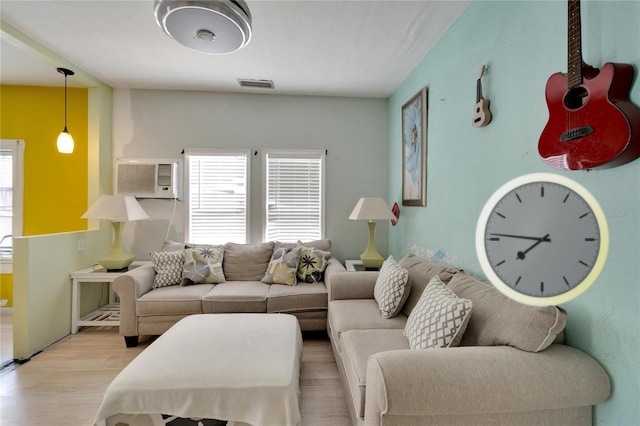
7,46
